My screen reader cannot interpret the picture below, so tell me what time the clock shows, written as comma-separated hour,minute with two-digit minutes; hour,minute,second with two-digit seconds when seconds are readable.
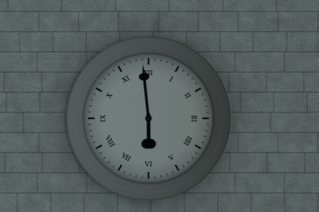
5,59
